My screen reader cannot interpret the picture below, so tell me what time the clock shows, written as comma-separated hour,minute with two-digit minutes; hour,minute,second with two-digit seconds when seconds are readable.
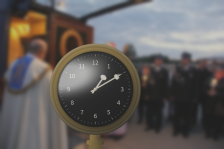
1,10
